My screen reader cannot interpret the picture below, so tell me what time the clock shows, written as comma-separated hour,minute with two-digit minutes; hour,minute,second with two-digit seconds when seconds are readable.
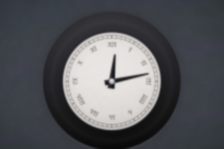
12,13
